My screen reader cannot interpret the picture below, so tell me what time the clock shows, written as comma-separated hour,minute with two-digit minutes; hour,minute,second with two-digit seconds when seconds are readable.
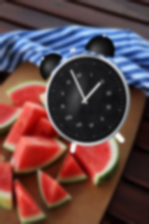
1,58
